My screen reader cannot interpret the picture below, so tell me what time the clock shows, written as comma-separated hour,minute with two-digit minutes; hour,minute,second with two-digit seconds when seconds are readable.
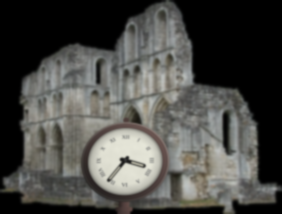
3,36
